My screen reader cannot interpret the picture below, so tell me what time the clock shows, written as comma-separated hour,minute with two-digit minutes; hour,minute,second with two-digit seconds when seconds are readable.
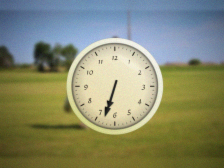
6,33
